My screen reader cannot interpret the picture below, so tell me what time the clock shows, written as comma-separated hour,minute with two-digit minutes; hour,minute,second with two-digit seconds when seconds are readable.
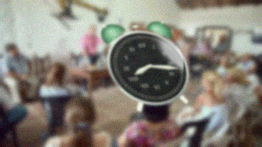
8,17
